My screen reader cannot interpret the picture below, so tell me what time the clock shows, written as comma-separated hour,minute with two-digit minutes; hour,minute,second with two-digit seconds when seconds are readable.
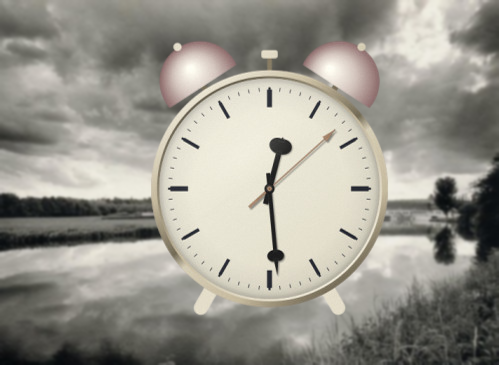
12,29,08
